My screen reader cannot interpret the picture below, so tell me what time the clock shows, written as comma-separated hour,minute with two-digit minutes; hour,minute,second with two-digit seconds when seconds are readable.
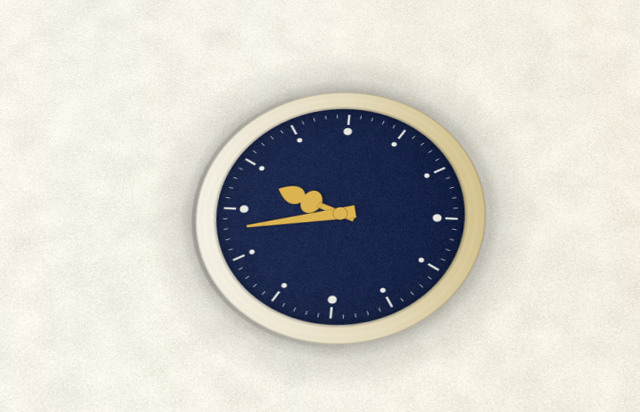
9,43
